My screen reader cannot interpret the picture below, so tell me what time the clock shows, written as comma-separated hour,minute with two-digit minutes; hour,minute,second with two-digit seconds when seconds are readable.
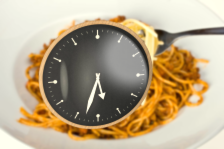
5,33
